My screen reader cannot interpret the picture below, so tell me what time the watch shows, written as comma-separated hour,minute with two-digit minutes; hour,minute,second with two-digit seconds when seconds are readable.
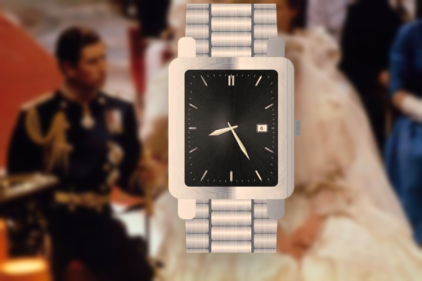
8,25
